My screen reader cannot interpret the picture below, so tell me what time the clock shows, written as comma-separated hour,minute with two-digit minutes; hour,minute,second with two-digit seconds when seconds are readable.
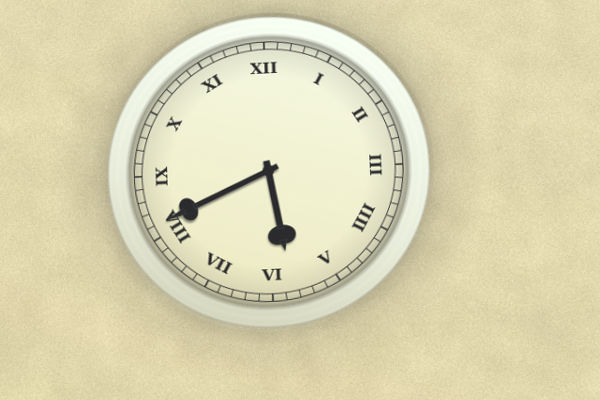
5,41
